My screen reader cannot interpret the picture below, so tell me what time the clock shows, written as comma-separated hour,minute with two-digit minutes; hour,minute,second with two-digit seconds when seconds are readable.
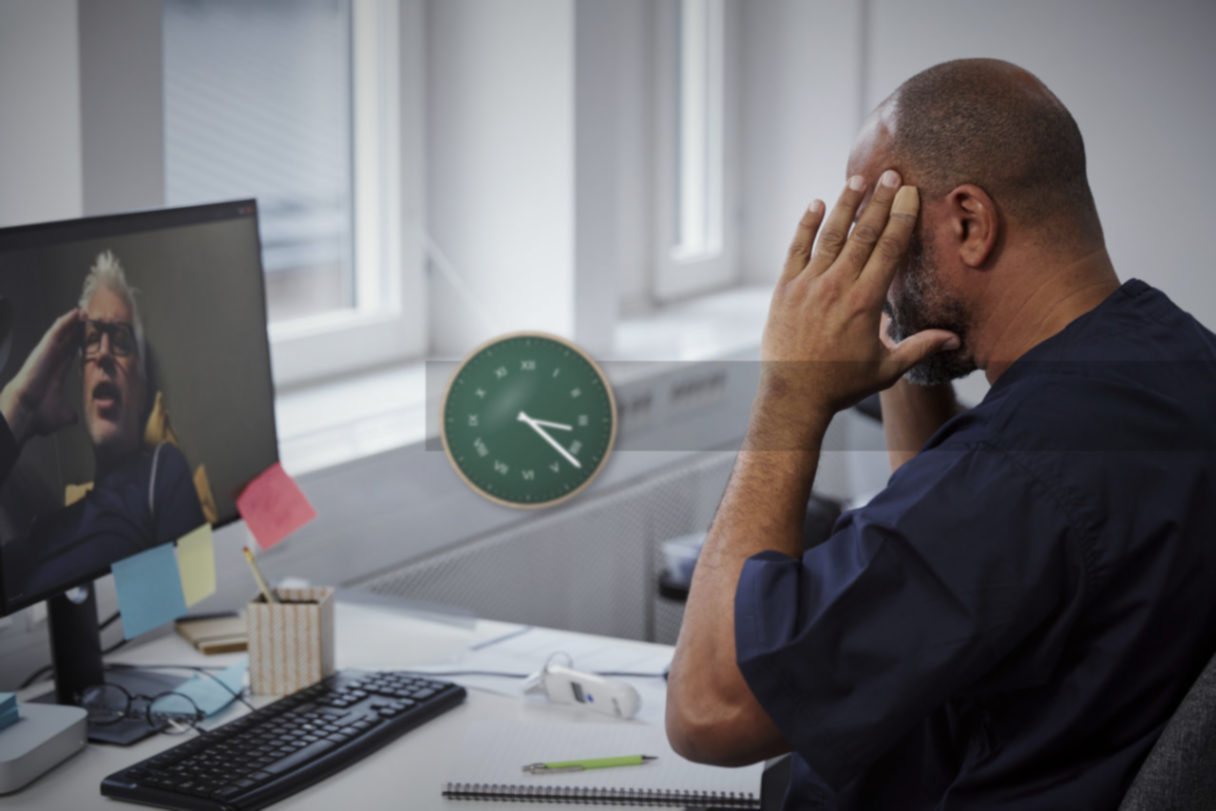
3,22
